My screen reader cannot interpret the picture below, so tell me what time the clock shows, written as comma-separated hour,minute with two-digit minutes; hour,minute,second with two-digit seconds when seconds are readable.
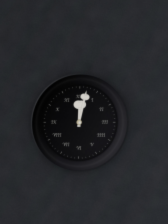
12,02
